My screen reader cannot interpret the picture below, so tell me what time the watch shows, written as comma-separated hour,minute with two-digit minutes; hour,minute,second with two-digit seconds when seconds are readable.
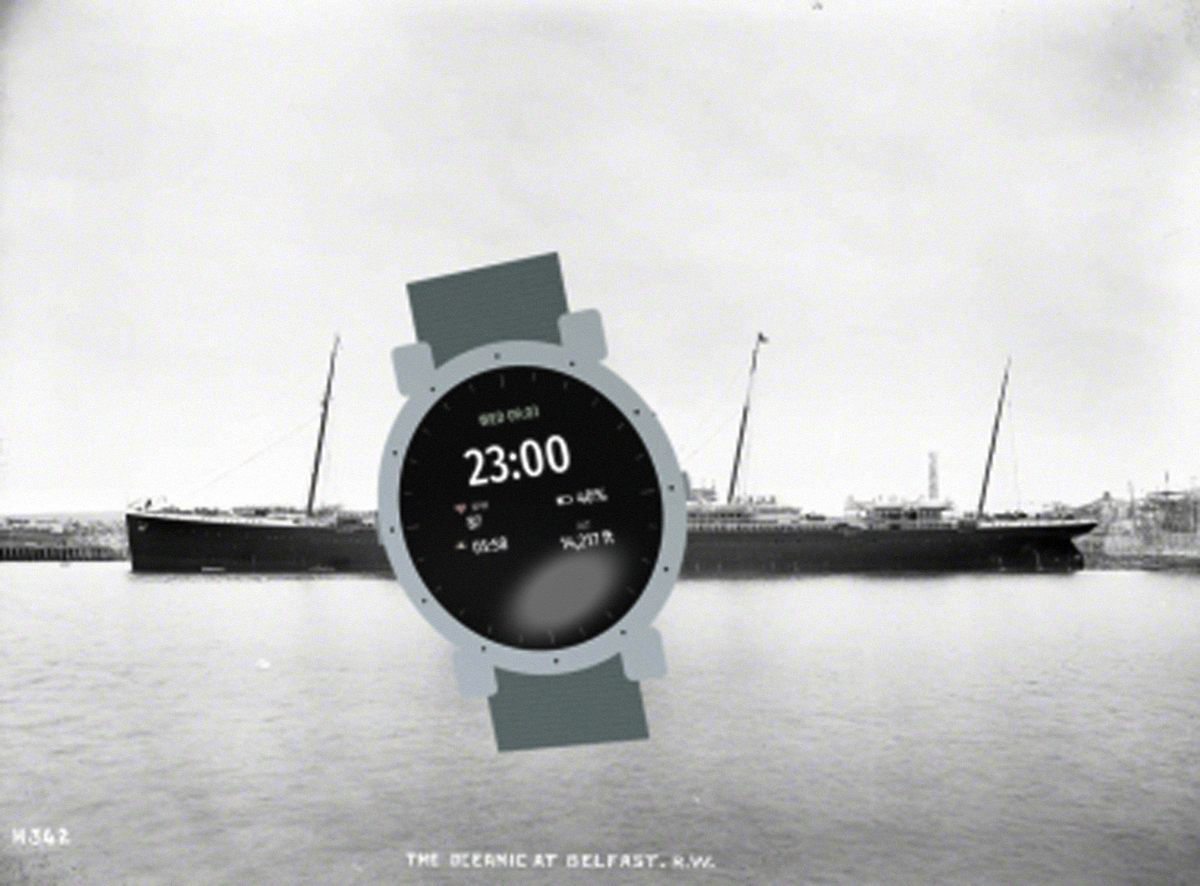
23,00
